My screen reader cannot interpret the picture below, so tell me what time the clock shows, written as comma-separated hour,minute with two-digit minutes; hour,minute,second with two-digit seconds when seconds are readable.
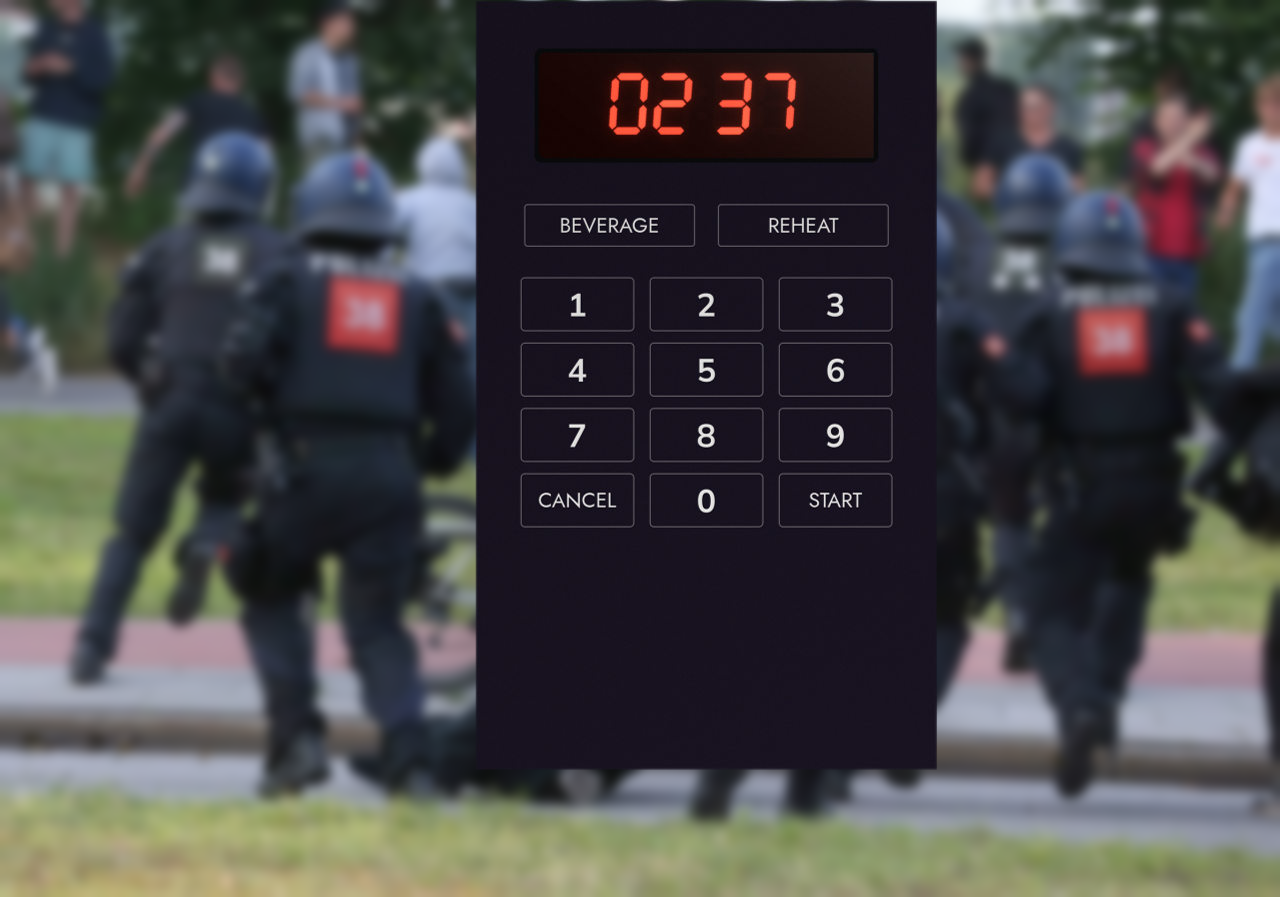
2,37
